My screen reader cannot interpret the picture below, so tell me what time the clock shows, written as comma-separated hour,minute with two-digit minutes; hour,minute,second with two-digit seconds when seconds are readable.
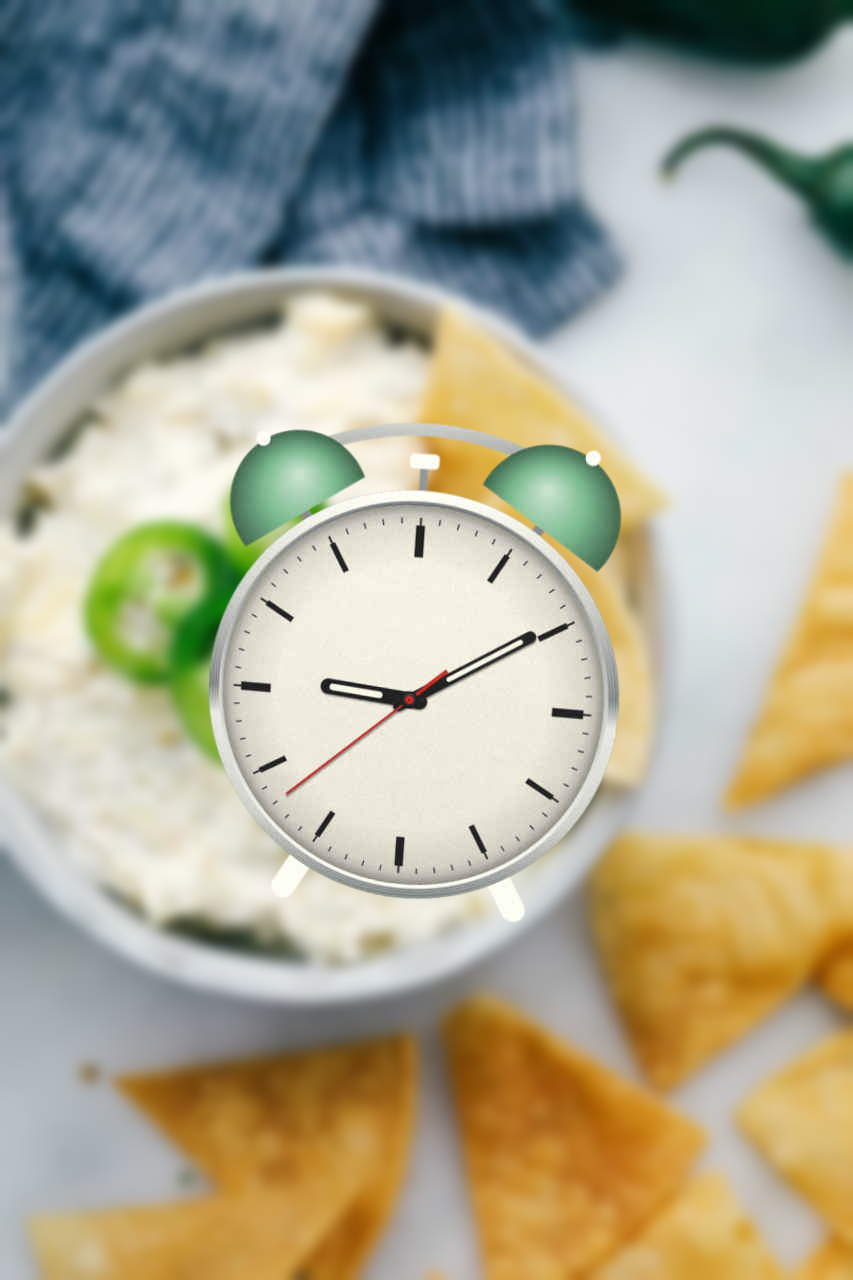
9,09,38
